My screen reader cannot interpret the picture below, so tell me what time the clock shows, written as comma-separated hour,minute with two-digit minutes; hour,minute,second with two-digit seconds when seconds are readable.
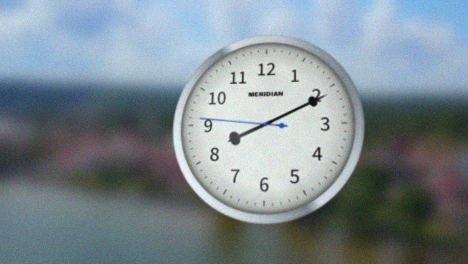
8,10,46
